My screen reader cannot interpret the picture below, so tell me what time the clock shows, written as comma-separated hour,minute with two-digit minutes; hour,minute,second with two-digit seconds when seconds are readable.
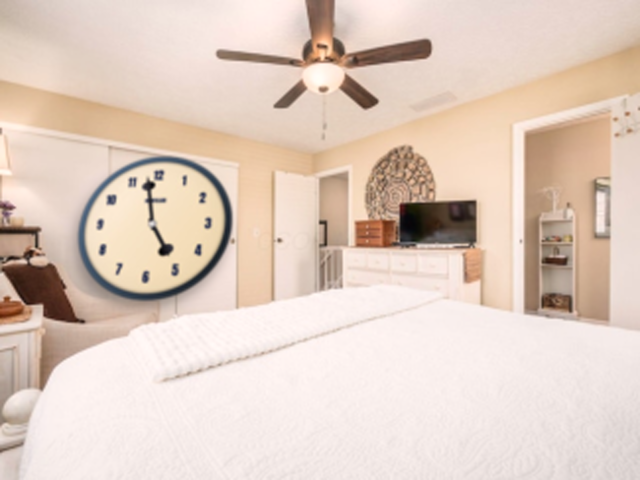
4,58
